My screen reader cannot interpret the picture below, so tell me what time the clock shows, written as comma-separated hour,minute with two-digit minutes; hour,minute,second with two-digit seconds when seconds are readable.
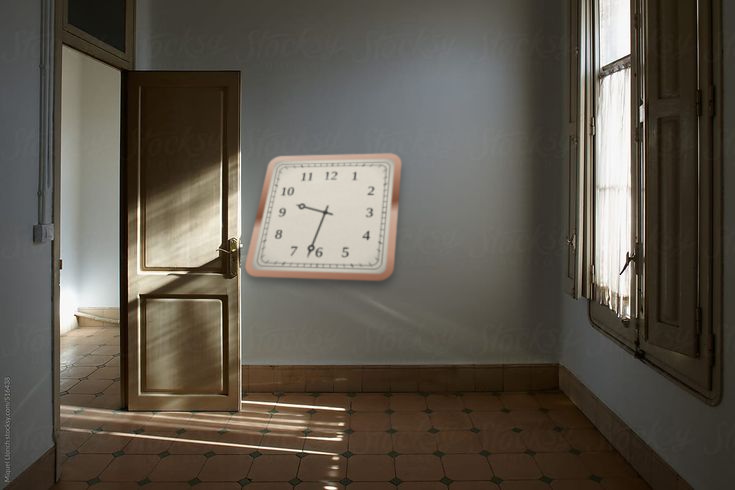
9,32
